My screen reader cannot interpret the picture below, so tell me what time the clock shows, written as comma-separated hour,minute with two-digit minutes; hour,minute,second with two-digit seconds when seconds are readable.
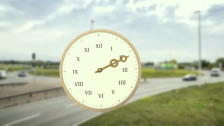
2,11
